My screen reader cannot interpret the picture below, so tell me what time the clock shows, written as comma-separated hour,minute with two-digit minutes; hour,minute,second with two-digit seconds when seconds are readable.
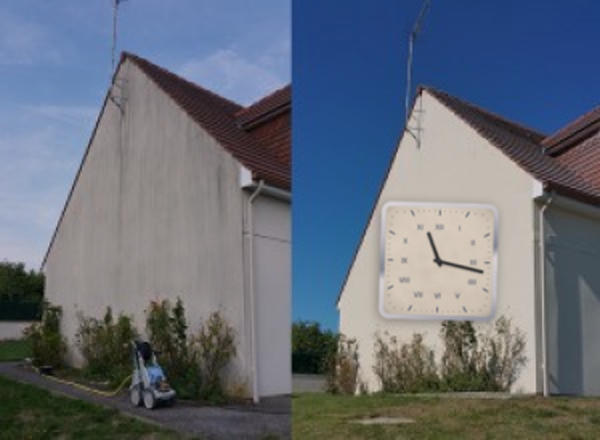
11,17
